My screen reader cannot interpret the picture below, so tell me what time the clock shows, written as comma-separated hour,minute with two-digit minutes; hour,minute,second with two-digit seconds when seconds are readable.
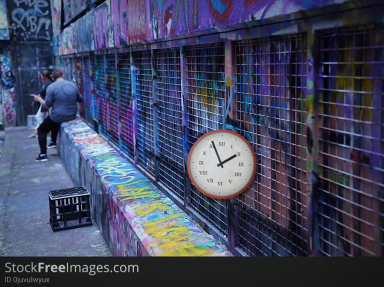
1,56
